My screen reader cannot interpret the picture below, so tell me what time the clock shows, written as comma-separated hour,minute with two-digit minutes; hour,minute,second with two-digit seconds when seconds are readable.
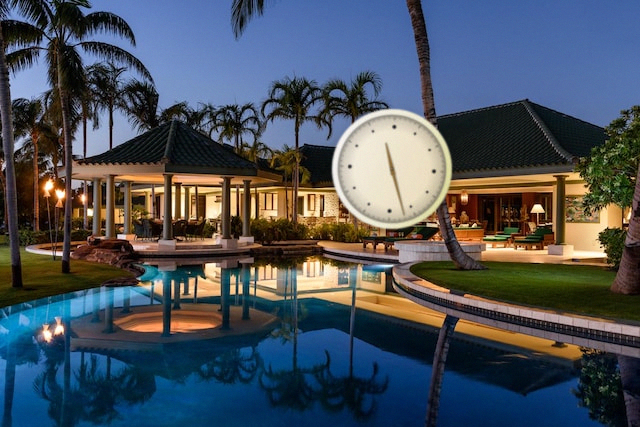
11,27
